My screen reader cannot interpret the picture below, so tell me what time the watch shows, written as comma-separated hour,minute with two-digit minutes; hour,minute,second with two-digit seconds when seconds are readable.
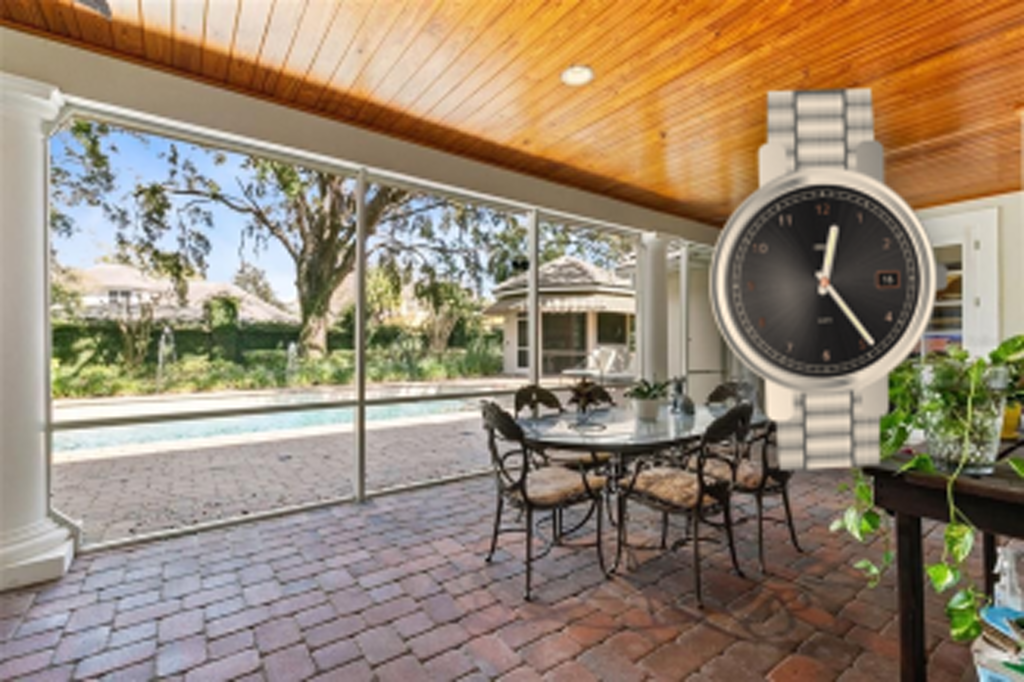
12,24
